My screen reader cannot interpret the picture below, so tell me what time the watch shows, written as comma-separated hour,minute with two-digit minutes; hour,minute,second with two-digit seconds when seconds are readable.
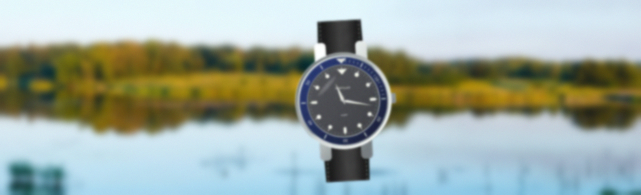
11,17
